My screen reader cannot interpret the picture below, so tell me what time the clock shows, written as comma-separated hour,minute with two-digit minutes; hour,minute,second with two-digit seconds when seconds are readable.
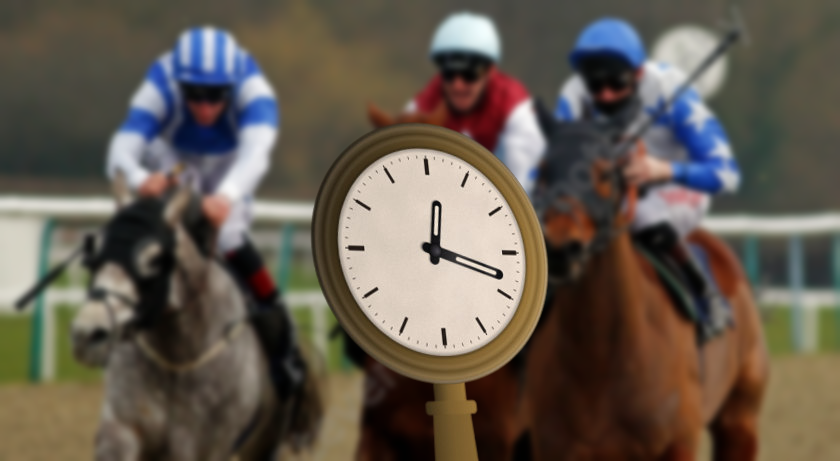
12,18
